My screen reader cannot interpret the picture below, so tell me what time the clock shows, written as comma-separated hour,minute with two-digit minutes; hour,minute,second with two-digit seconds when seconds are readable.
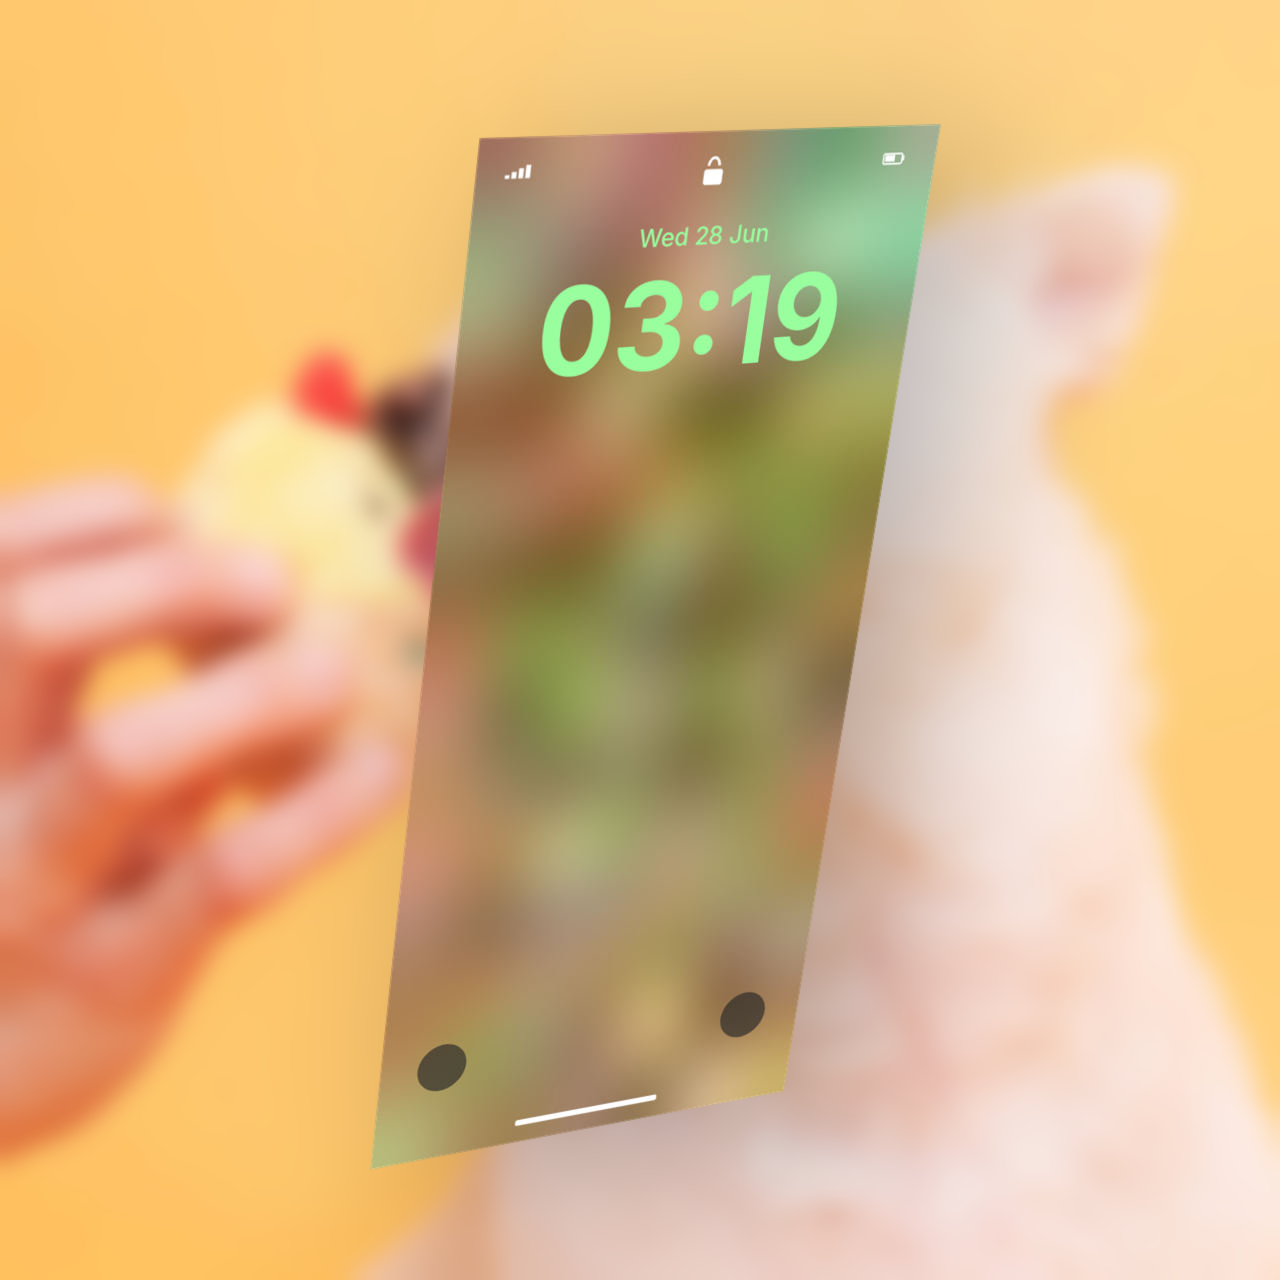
3,19
